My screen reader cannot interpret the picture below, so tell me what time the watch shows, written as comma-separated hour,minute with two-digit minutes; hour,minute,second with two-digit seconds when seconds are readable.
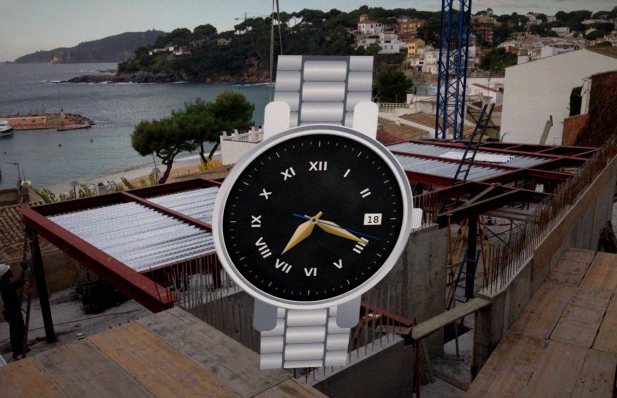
7,19,18
